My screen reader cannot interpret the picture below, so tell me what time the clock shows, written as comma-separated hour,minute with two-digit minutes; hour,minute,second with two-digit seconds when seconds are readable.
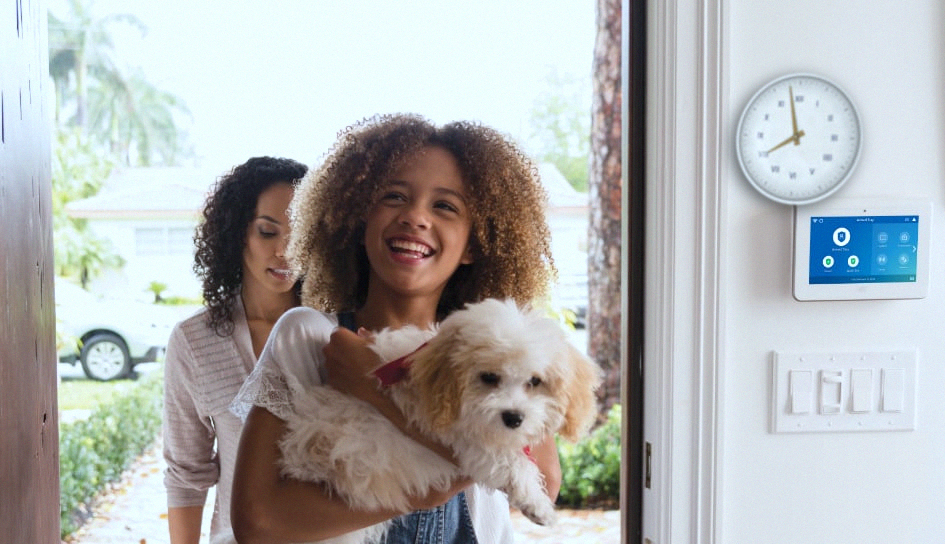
7,58
